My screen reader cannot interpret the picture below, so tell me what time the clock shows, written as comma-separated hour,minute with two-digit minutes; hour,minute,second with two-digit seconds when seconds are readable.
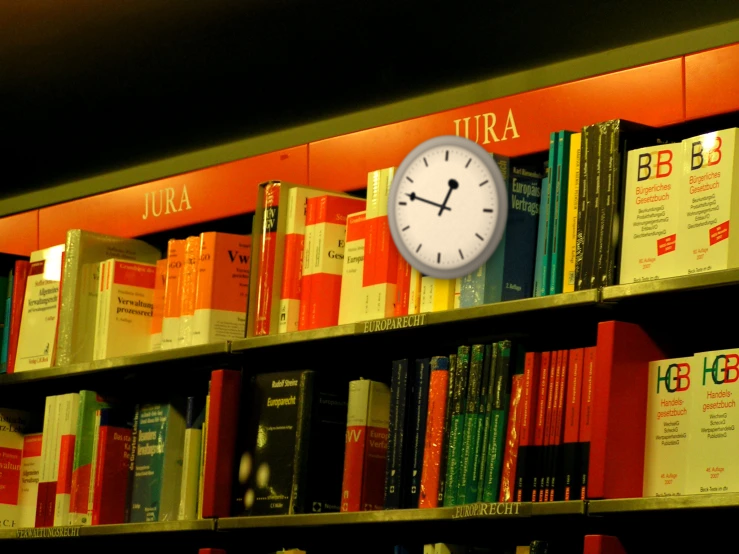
12,47
